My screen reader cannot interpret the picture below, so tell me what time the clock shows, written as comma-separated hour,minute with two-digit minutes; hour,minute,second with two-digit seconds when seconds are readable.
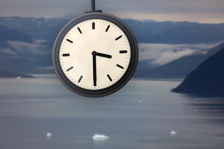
3,30
